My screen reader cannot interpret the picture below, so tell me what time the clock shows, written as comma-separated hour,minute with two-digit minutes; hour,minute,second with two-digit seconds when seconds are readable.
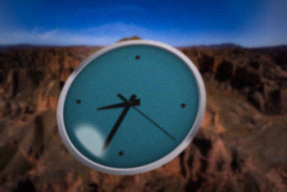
8,33,21
